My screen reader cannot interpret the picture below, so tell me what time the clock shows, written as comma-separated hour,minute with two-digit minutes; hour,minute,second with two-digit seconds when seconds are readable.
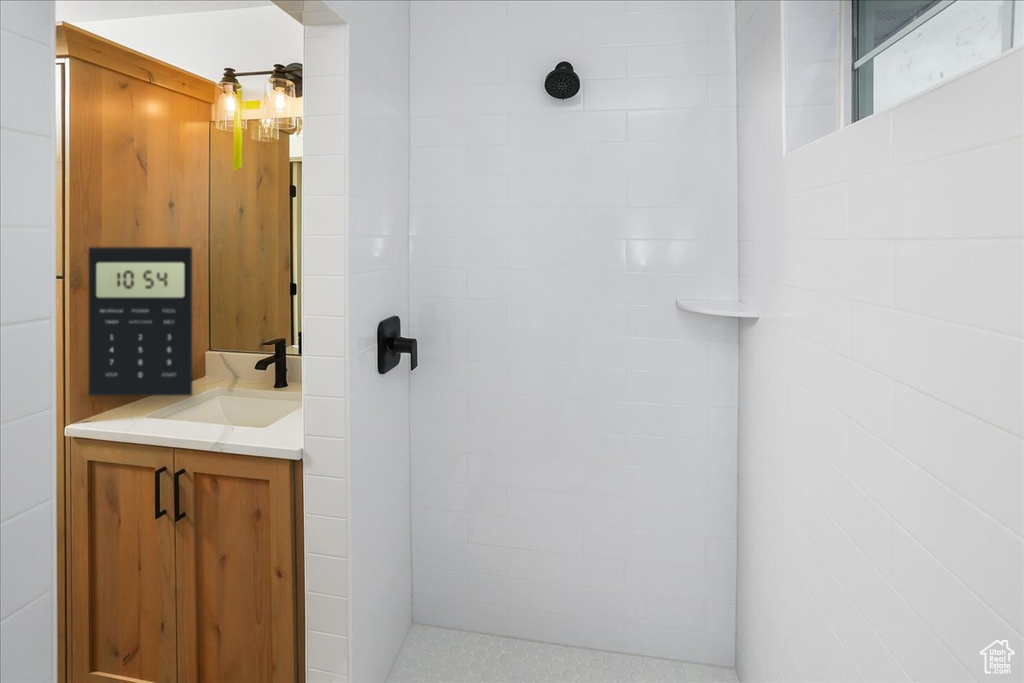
10,54
